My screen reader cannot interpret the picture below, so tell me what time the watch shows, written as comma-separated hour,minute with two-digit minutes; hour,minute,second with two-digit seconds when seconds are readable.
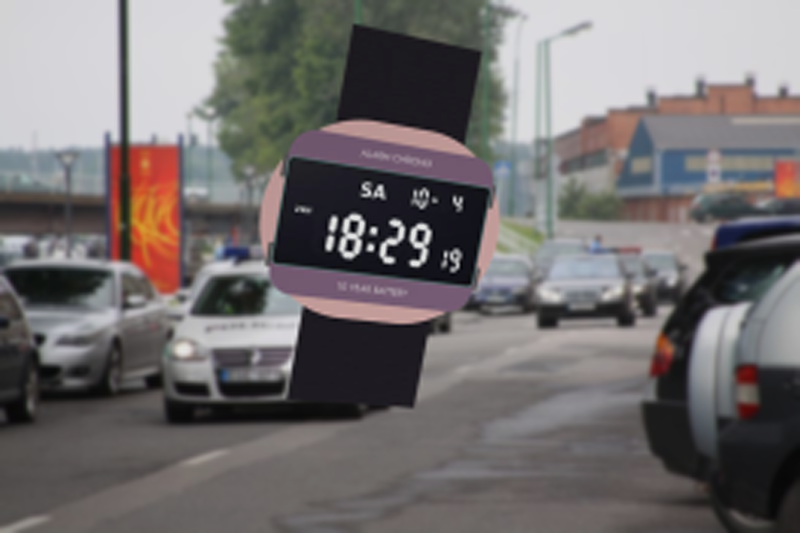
18,29,19
